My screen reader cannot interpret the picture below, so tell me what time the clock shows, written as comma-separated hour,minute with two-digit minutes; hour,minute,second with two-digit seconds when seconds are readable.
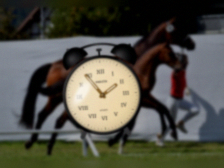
1,54
